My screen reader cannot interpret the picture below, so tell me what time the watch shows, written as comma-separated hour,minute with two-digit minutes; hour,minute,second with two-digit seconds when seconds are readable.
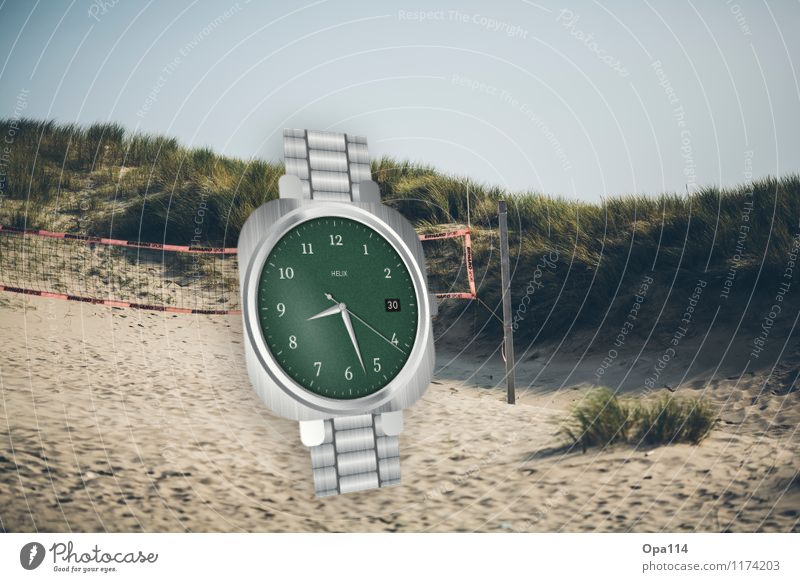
8,27,21
